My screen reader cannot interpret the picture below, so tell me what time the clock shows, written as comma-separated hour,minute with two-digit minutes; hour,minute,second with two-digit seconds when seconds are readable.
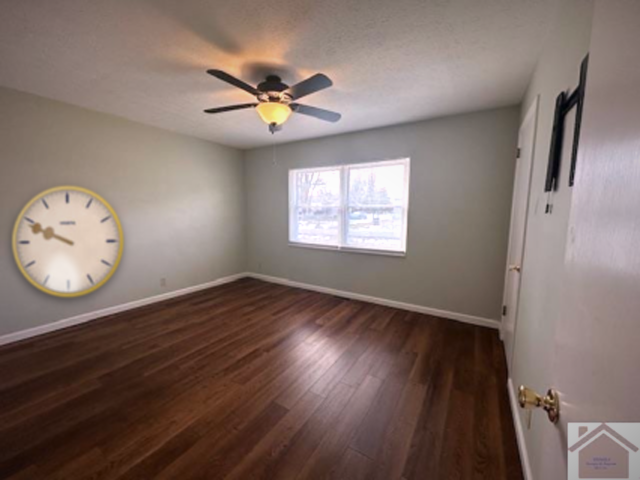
9,49
